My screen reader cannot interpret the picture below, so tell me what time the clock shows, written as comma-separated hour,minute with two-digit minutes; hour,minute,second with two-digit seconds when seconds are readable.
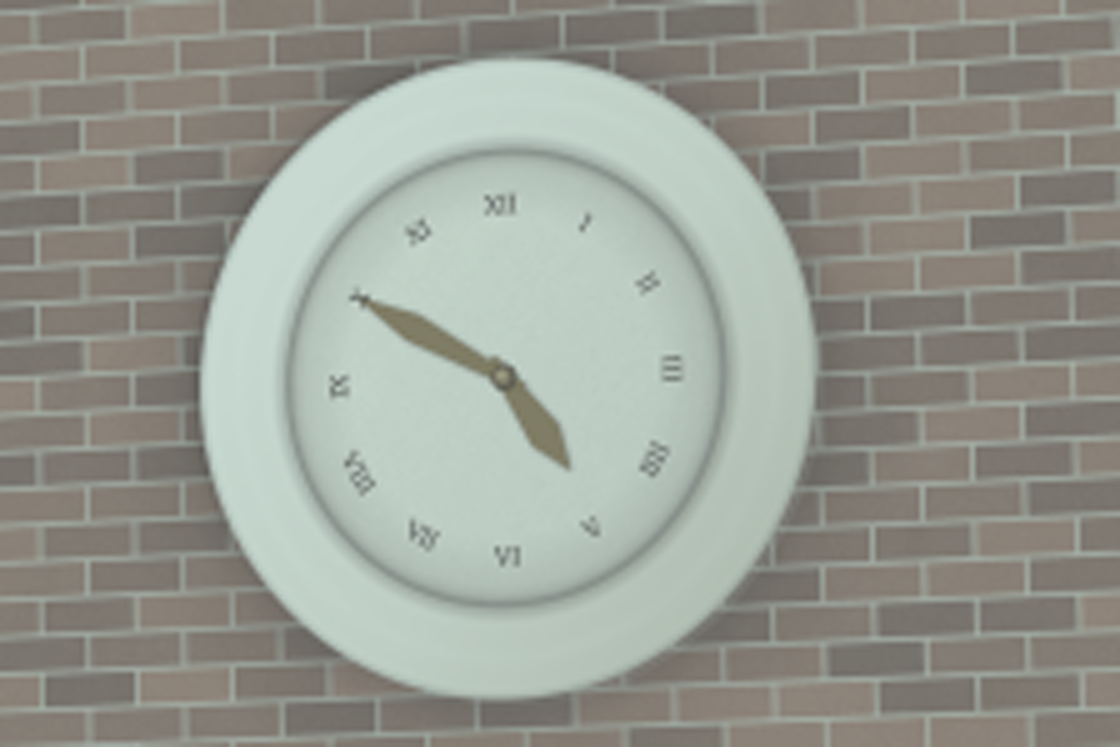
4,50
